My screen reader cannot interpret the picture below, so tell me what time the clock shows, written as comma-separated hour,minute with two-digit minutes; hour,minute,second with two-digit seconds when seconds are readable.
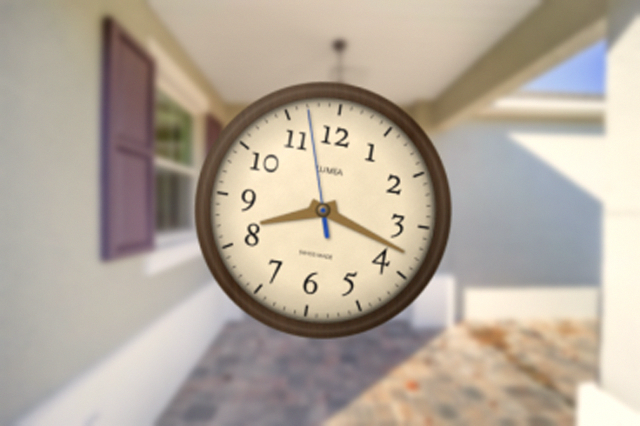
8,17,57
